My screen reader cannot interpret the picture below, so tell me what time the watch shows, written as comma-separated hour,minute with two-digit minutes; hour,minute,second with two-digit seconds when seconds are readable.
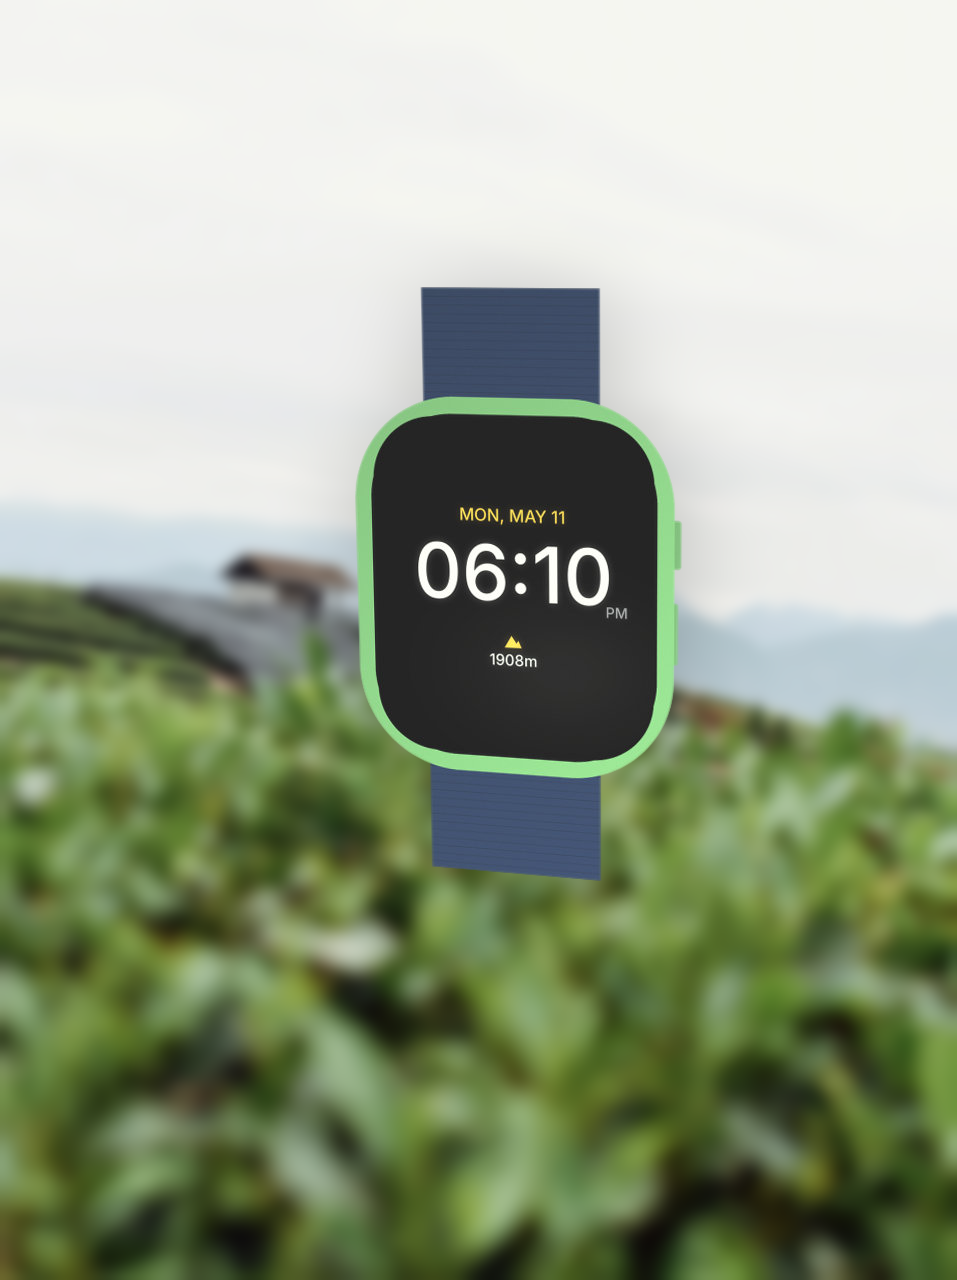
6,10
